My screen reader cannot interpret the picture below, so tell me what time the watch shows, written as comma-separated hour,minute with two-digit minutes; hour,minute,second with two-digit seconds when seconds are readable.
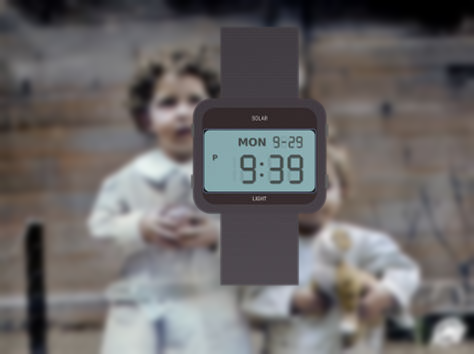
9,39
